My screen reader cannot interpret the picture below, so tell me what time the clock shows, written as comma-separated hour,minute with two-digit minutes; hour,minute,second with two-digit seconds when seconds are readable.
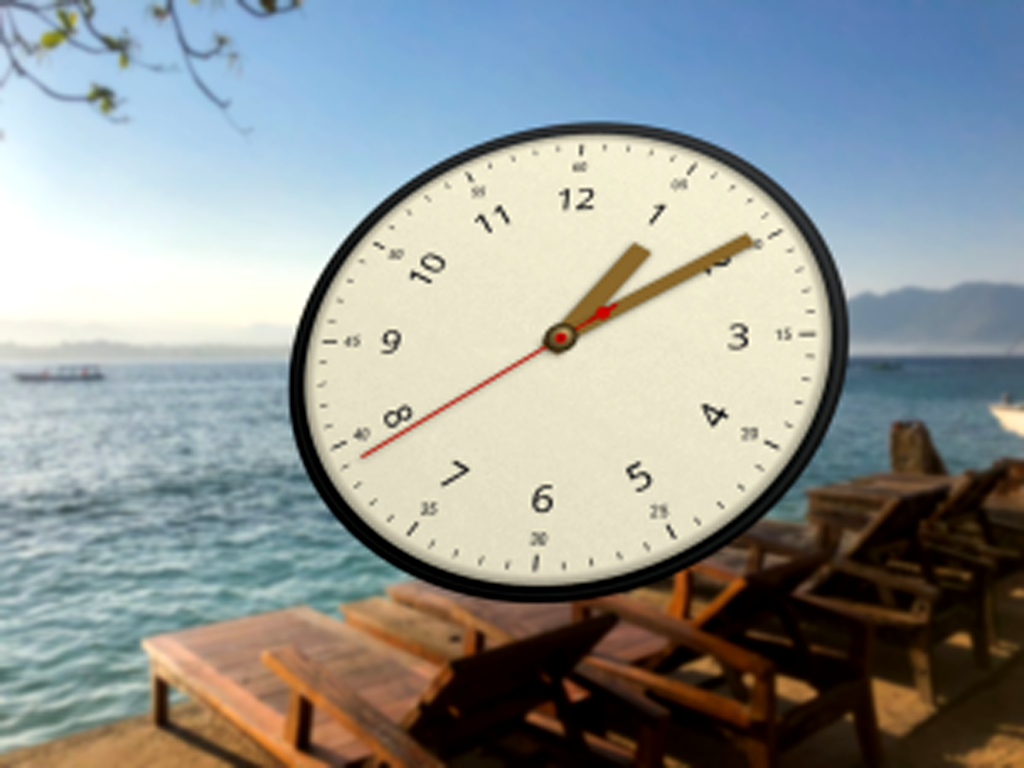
1,09,39
